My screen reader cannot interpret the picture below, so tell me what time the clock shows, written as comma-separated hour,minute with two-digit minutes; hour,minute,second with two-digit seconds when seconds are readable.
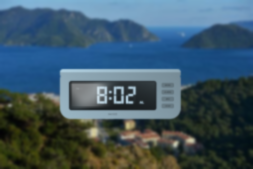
8,02
